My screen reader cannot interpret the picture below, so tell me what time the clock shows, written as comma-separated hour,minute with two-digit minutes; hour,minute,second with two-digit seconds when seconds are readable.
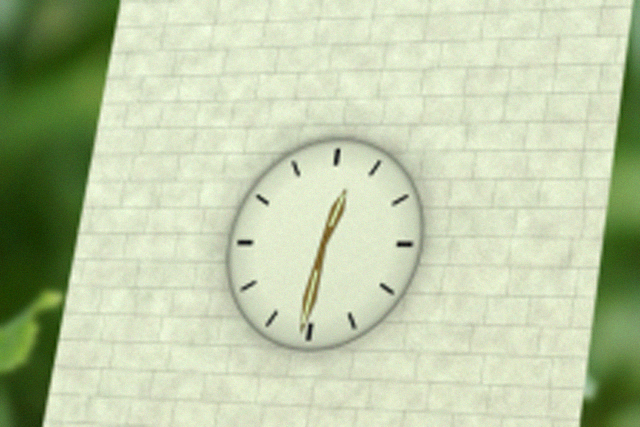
12,31
